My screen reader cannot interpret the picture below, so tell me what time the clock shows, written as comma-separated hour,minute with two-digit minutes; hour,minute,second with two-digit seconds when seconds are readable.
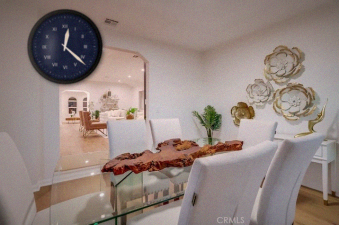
12,22
